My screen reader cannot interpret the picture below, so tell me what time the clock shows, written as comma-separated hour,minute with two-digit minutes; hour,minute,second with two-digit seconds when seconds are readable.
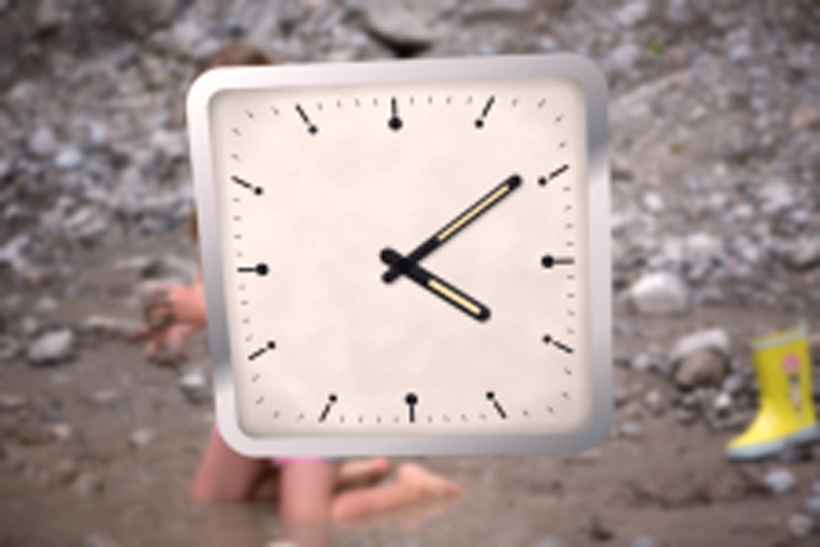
4,09
